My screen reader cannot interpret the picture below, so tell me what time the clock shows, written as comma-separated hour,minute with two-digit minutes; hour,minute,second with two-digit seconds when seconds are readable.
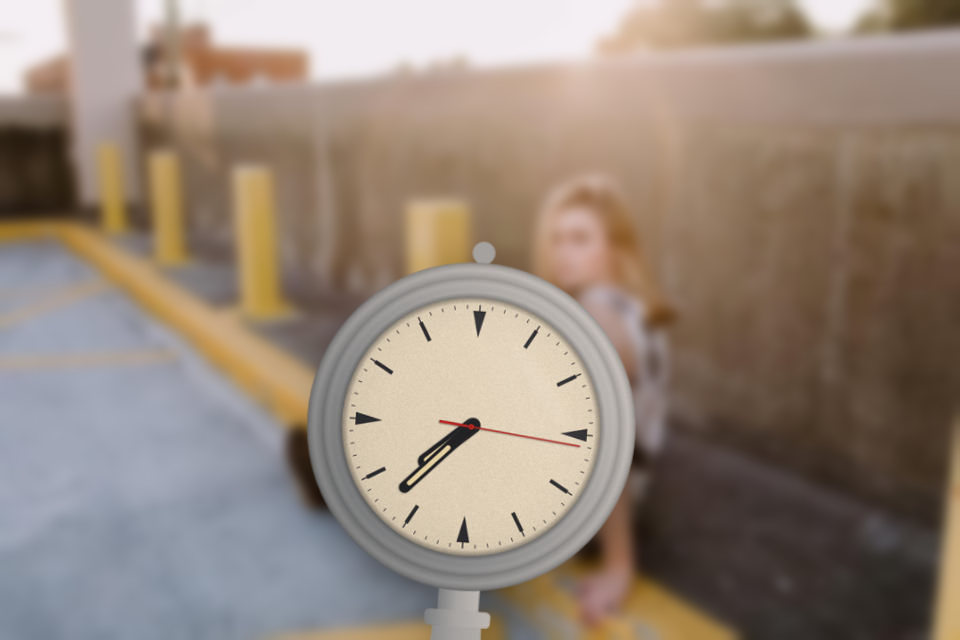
7,37,16
